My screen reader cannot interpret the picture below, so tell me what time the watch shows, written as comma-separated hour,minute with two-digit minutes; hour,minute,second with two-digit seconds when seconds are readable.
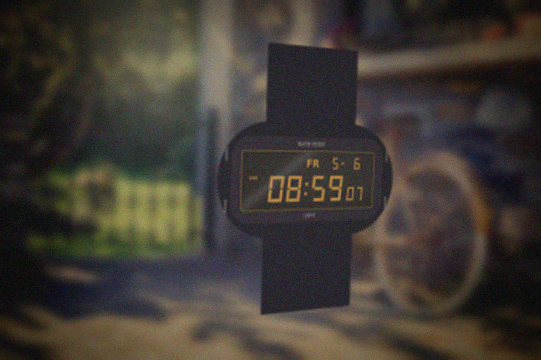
8,59,07
